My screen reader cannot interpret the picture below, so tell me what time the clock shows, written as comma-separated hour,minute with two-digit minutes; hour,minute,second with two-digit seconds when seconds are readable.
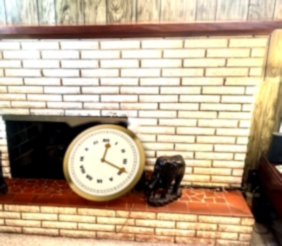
12,19
